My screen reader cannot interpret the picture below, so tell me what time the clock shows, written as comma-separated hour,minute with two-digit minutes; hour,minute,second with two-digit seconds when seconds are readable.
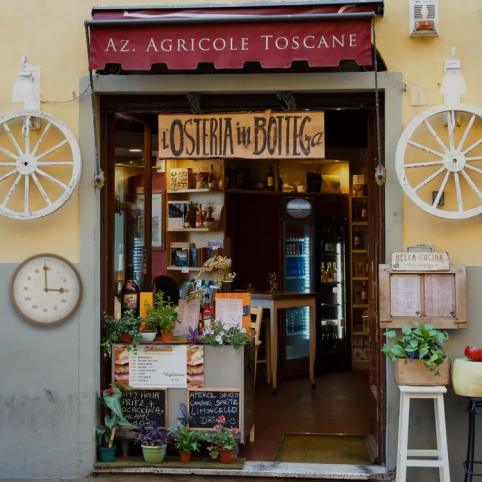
2,59
